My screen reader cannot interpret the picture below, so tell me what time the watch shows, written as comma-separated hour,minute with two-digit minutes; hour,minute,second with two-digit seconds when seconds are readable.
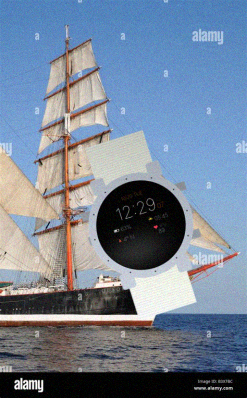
12,29
